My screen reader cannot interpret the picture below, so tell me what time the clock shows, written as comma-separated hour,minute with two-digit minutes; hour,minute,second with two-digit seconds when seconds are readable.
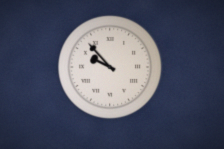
9,53
